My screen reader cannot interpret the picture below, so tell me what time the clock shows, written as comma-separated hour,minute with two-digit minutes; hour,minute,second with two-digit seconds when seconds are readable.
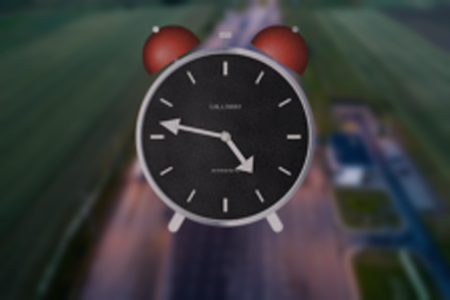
4,47
